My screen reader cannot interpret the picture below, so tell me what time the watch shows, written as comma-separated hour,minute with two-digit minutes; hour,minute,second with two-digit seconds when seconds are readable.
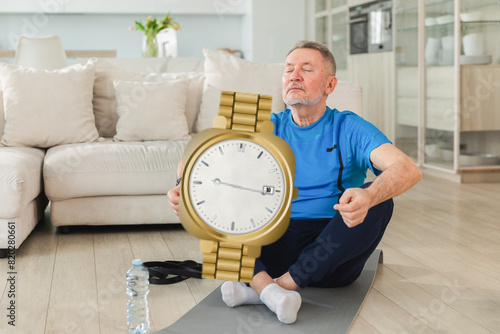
9,16
